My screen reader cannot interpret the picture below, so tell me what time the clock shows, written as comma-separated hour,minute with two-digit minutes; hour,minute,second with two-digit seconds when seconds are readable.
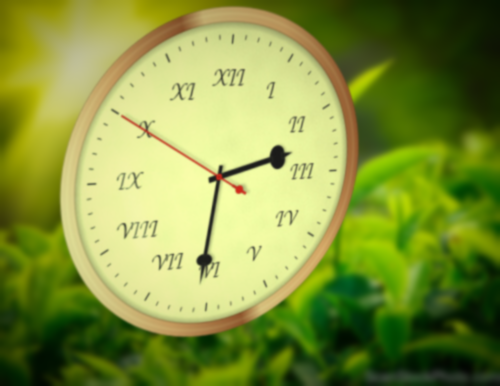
2,30,50
